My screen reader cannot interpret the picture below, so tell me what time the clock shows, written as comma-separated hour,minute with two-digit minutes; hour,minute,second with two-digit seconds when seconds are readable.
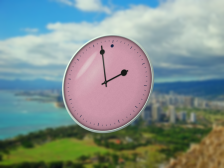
1,57
